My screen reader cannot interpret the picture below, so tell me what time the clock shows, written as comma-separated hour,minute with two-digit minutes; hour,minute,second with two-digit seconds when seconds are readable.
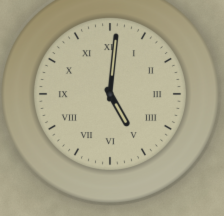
5,01
